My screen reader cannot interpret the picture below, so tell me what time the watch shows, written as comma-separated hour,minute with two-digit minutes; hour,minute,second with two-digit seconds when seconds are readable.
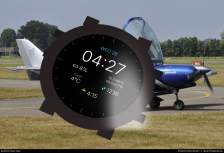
4,27
